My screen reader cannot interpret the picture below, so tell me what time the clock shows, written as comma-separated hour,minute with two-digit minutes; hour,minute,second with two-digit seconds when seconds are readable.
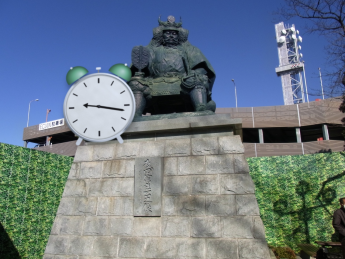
9,17
